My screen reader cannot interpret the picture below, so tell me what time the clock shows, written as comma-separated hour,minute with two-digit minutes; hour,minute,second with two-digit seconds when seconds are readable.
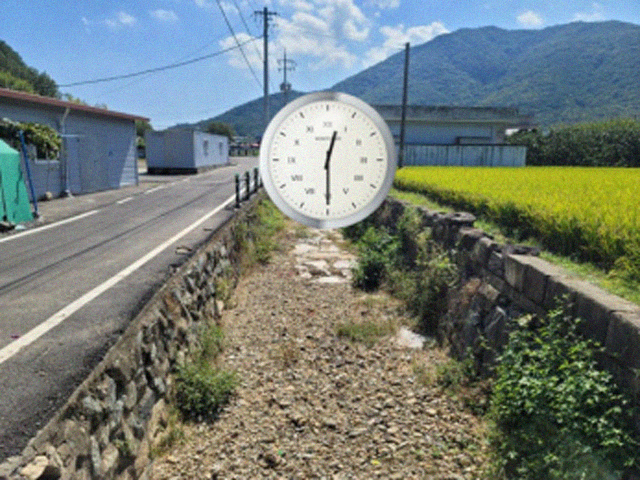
12,30
